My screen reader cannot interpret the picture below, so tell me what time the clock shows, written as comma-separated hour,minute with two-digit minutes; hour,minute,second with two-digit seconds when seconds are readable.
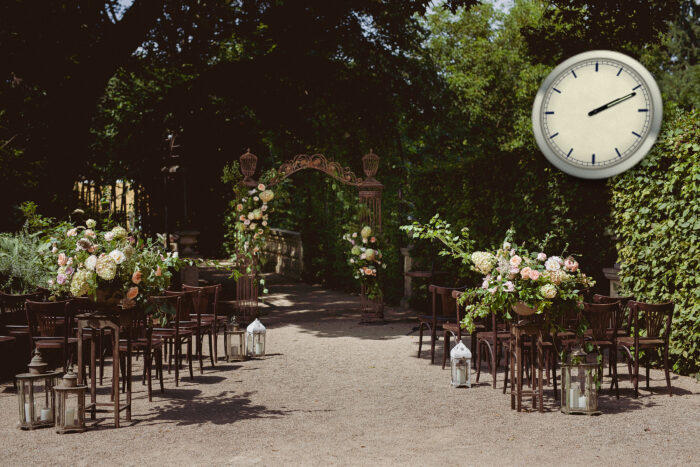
2,11
